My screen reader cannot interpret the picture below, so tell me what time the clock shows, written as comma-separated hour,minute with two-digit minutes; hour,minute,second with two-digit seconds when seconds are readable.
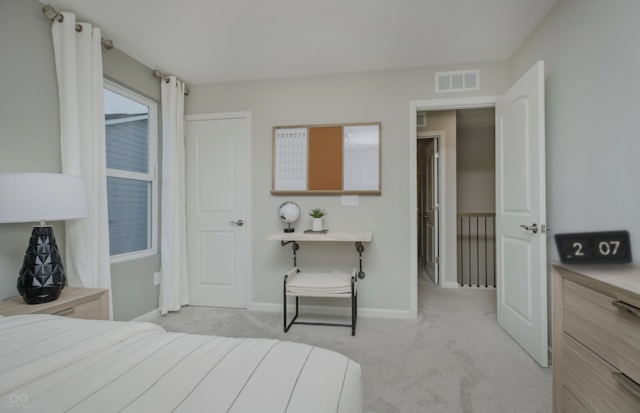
2,07
